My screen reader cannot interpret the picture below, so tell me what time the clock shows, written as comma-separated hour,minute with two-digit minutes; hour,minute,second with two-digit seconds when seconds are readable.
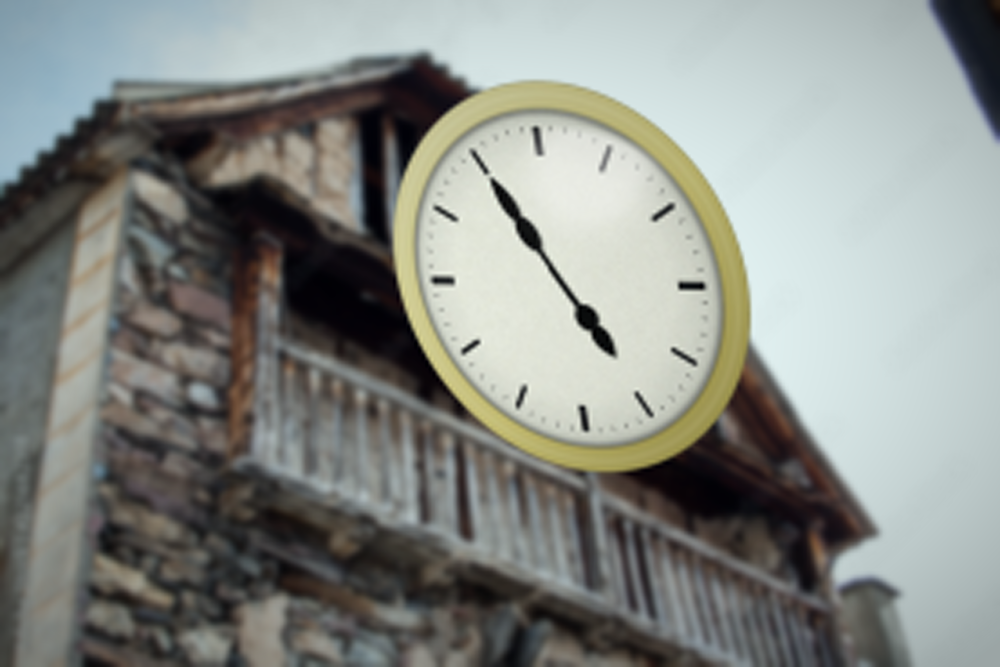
4,55
